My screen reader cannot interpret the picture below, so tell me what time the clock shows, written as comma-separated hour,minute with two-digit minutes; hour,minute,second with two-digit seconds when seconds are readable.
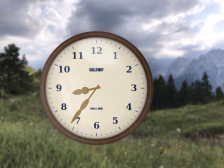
8,36
